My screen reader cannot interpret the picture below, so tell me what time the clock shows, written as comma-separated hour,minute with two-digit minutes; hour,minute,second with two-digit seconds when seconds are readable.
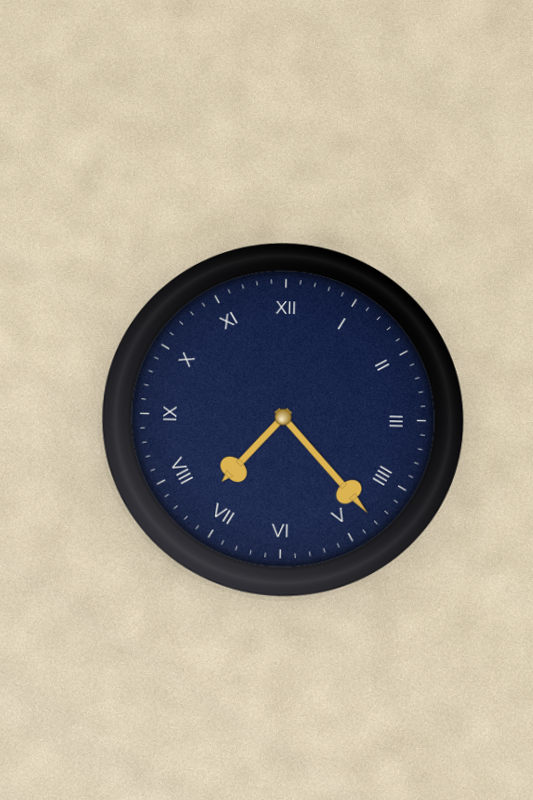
7,23
